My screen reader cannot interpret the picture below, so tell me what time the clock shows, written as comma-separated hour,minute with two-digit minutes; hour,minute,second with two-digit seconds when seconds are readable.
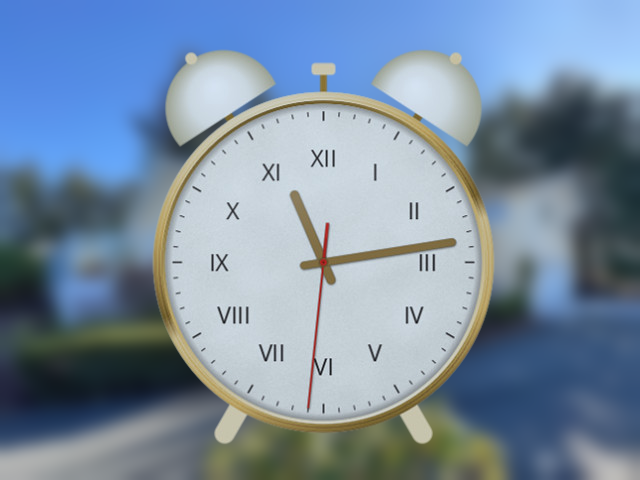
11,13,31
